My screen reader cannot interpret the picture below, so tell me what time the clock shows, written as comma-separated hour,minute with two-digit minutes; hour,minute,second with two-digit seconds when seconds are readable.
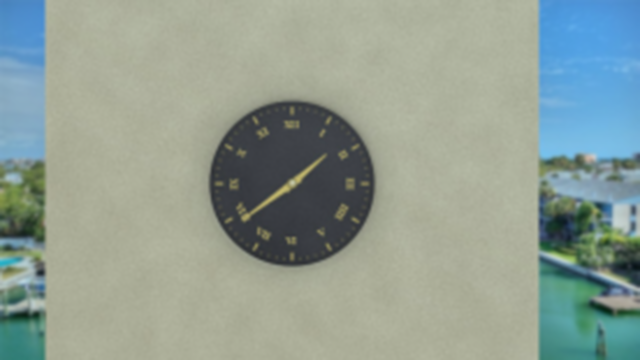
1,39
